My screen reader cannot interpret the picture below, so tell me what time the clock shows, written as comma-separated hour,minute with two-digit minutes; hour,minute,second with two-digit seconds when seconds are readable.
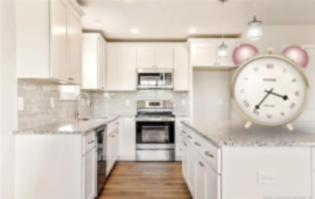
3,36
